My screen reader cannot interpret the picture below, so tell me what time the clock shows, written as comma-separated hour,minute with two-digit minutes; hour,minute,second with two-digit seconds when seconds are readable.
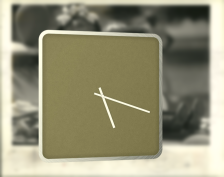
5,18
